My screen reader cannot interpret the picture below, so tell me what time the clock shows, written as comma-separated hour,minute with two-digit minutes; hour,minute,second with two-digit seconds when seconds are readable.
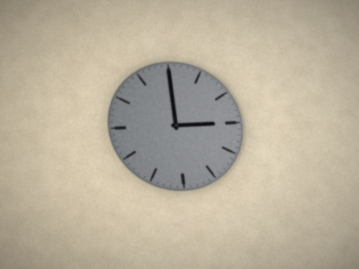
3,00
